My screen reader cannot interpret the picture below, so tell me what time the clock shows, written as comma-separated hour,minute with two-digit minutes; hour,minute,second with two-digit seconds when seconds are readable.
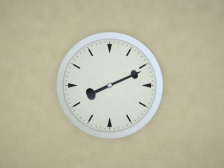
8,11
